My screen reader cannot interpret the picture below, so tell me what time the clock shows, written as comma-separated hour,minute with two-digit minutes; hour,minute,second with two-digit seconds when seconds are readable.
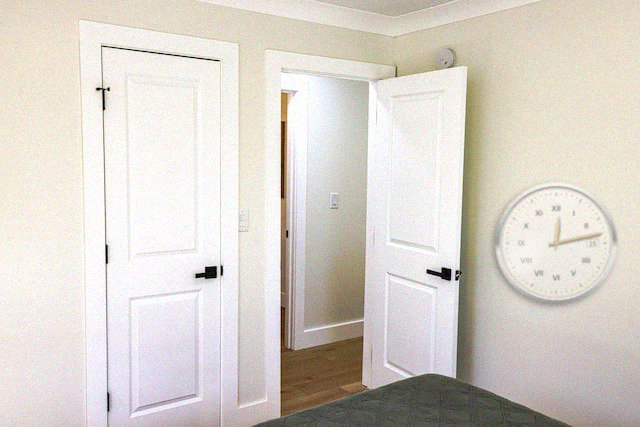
12,13
